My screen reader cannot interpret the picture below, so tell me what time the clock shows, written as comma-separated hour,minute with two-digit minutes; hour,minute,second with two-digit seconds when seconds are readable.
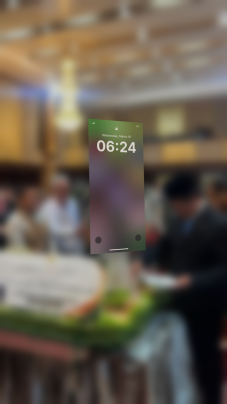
6,24
